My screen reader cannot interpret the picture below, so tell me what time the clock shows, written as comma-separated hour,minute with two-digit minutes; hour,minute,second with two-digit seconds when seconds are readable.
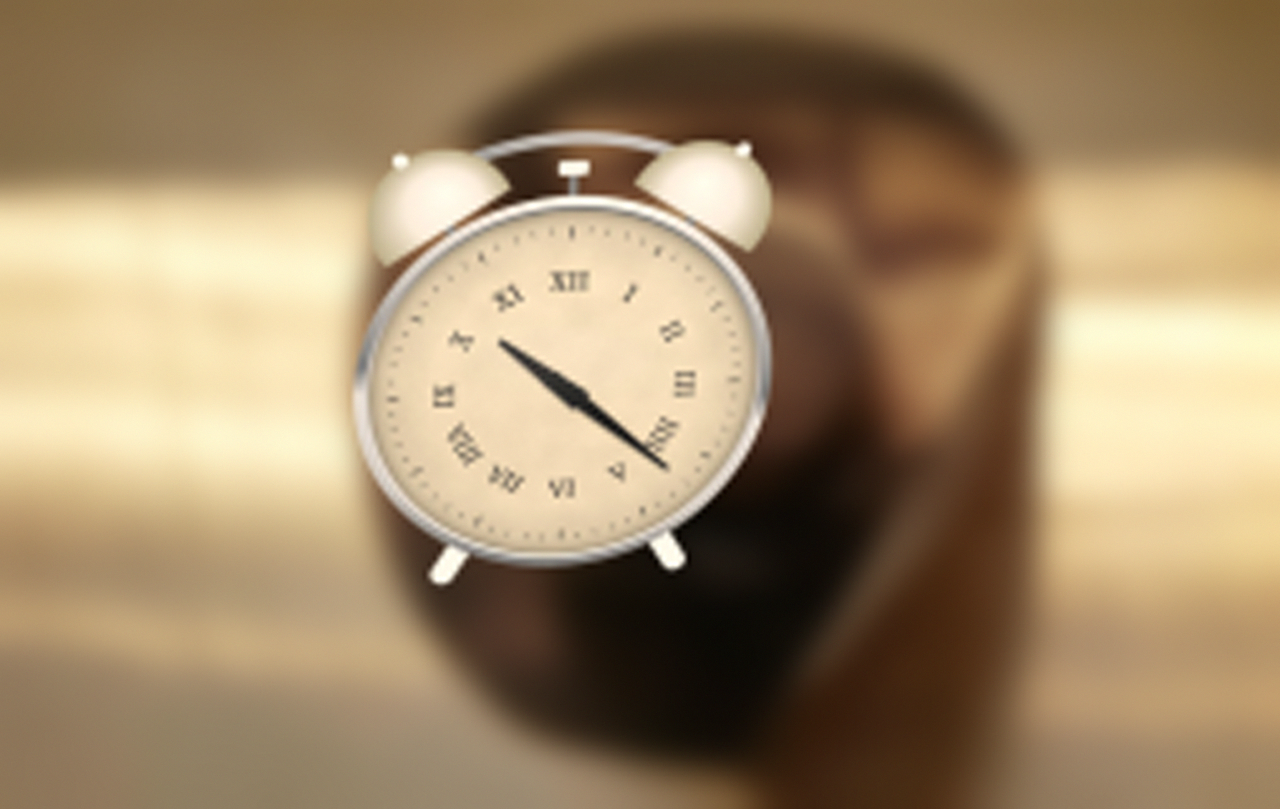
10,22
